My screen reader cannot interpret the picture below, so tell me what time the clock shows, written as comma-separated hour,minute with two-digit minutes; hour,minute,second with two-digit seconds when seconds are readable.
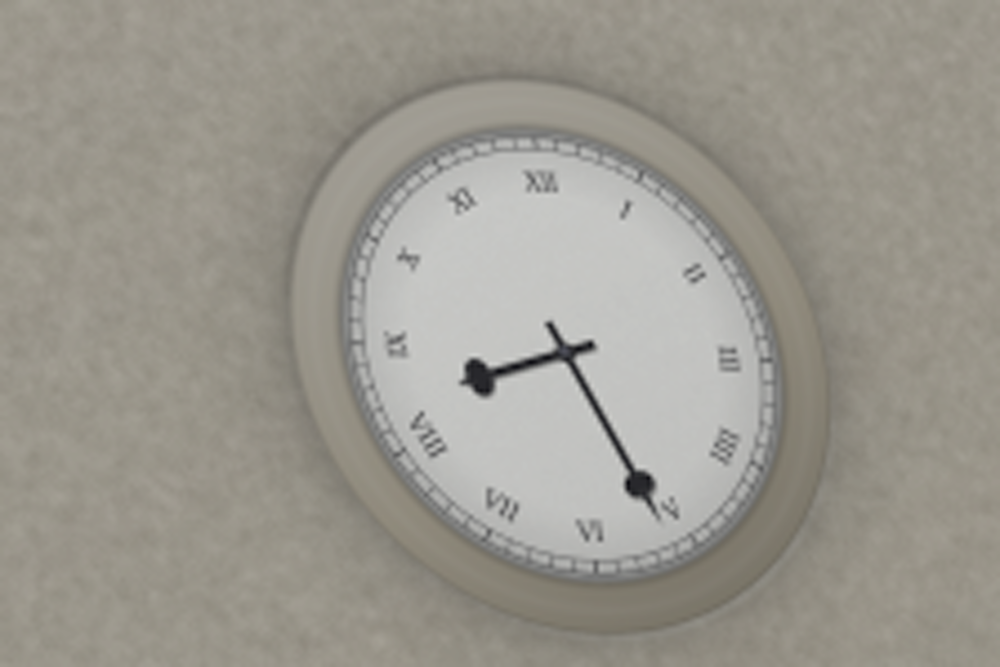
8,26
